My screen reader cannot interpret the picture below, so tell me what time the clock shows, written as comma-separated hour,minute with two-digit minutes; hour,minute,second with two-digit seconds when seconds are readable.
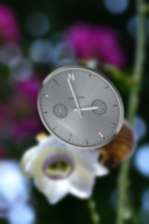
2,59
